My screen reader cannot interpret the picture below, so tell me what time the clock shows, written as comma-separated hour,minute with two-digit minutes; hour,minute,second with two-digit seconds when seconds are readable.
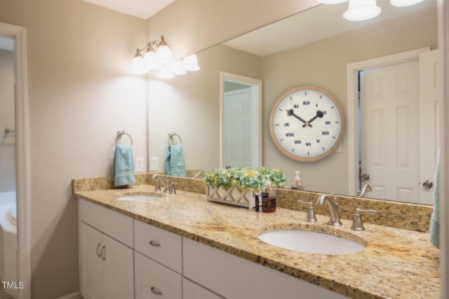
1,51
